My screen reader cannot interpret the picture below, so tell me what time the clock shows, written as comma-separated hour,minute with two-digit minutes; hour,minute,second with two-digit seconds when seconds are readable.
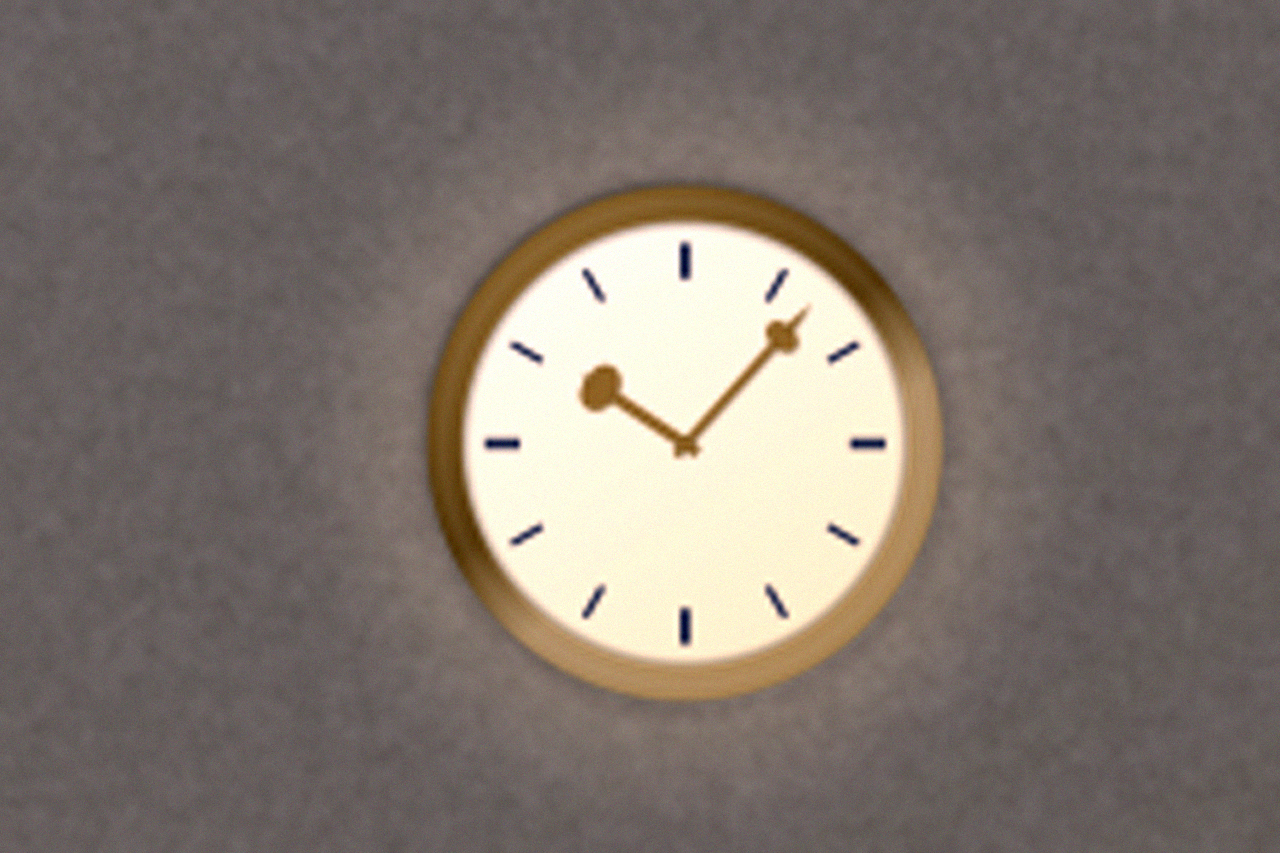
10,07
